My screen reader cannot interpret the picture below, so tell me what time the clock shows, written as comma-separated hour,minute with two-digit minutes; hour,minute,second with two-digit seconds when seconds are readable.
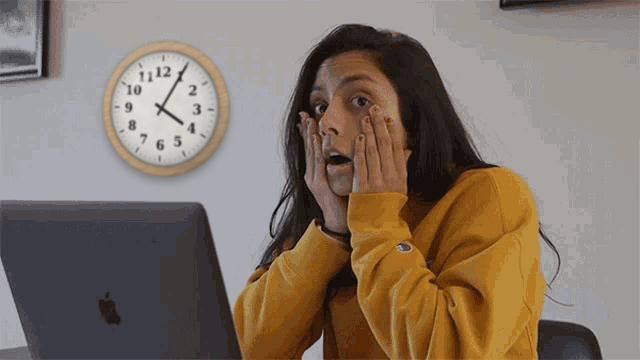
4,05
